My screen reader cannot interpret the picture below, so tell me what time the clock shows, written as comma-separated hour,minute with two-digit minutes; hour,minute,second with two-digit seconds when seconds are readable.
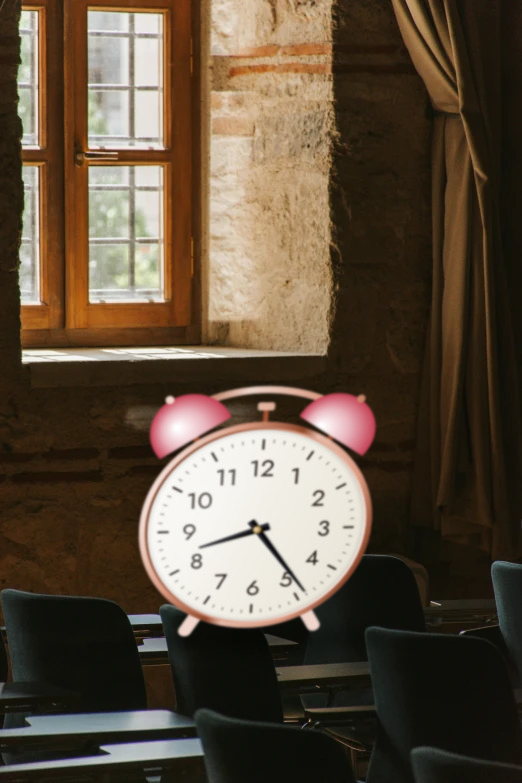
8,24
